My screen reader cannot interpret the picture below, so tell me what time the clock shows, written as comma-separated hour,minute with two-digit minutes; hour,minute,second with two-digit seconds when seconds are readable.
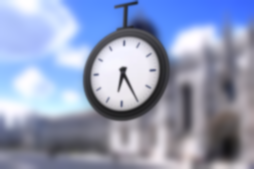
6,25
